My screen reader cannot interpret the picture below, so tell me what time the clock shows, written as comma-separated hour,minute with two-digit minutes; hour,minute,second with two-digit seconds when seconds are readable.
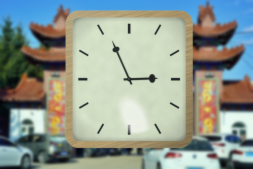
2,56
